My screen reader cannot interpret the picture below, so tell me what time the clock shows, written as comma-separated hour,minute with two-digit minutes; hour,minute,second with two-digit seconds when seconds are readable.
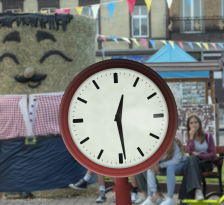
12,29
